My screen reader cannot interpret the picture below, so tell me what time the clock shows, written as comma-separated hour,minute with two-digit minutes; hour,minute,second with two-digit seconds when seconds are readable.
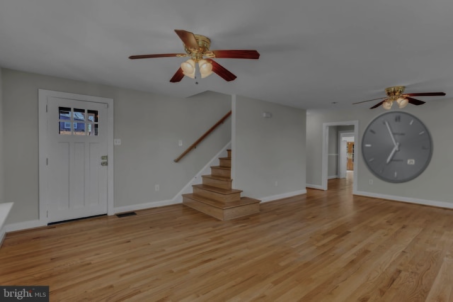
6,56
